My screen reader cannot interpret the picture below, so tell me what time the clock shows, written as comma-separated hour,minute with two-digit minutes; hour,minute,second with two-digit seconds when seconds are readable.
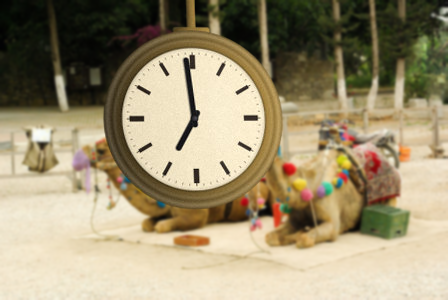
6,59
